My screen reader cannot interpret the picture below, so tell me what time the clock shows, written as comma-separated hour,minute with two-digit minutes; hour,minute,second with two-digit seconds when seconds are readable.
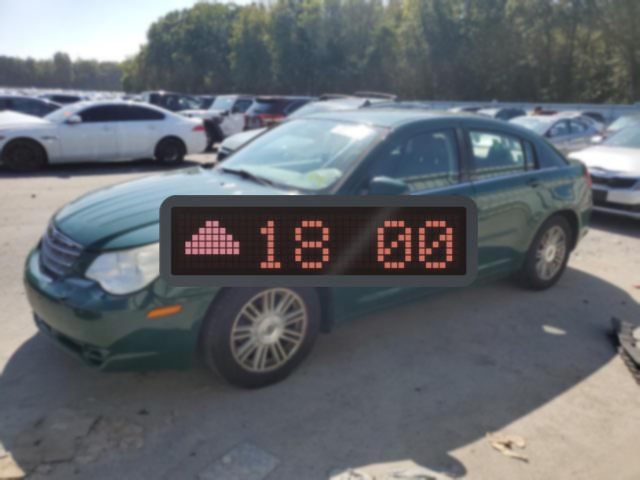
18,00
